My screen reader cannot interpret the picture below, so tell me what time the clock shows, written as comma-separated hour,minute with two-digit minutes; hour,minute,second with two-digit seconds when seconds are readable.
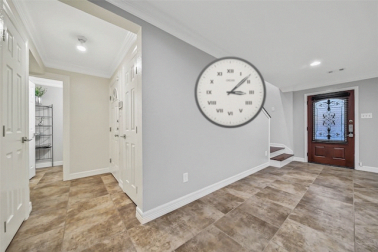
3,08
